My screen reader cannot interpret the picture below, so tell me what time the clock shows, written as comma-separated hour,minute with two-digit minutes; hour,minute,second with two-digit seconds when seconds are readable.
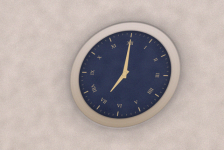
7,00
